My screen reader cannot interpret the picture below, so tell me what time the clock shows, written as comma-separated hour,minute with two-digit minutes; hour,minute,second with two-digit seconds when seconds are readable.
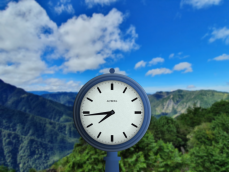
7,44
